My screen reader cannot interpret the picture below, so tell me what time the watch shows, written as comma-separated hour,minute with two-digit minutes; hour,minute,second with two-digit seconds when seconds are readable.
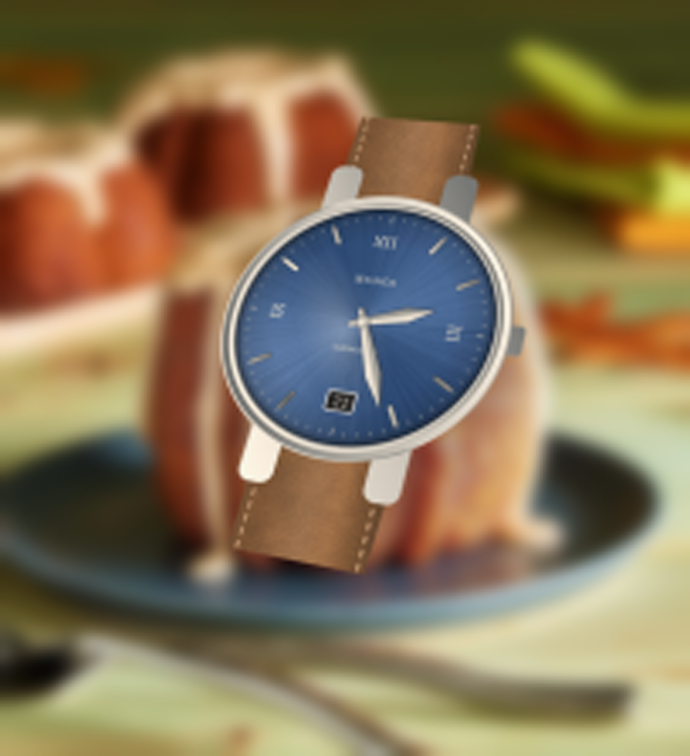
2,26
